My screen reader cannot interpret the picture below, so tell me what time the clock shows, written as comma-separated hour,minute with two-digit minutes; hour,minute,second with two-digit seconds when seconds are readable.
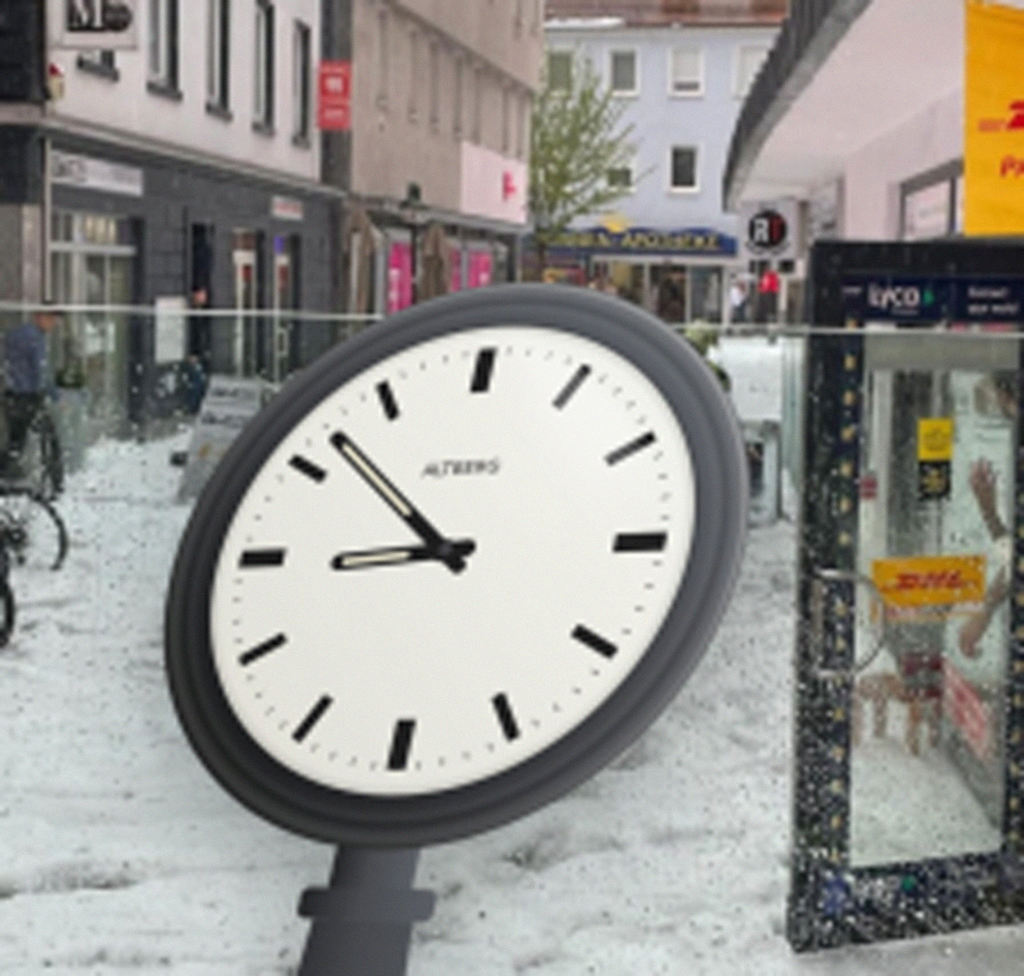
8,52
